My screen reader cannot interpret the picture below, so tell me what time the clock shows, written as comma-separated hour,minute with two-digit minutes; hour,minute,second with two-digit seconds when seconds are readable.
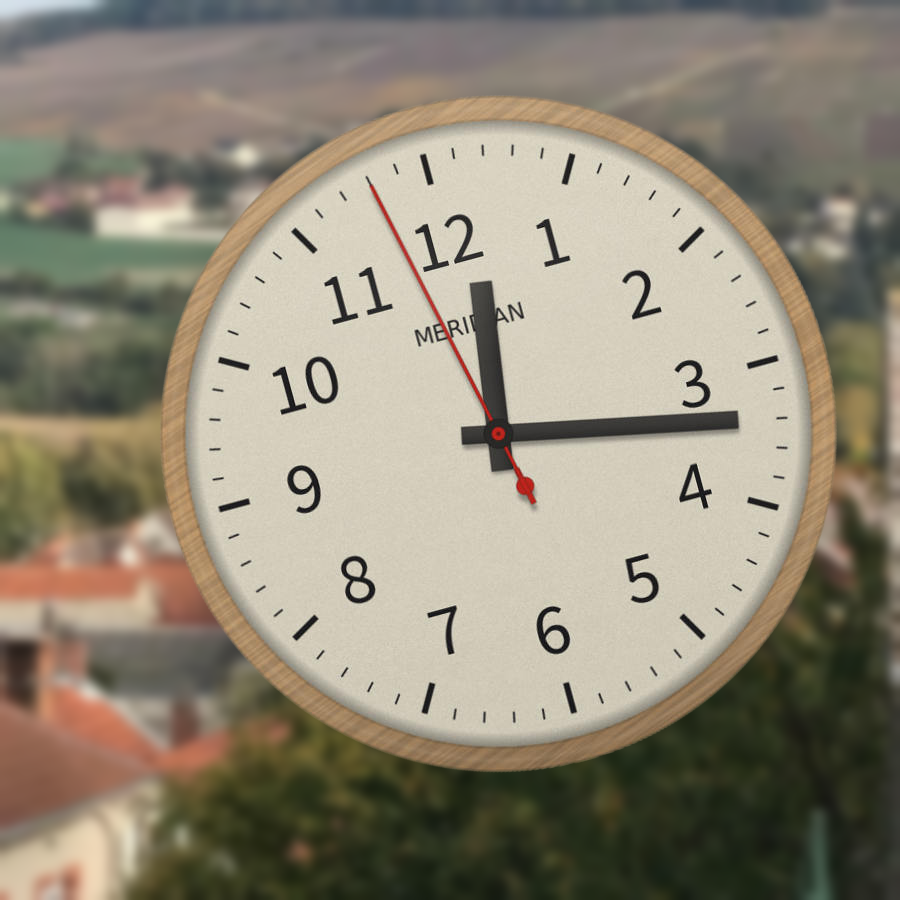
12,16,58
